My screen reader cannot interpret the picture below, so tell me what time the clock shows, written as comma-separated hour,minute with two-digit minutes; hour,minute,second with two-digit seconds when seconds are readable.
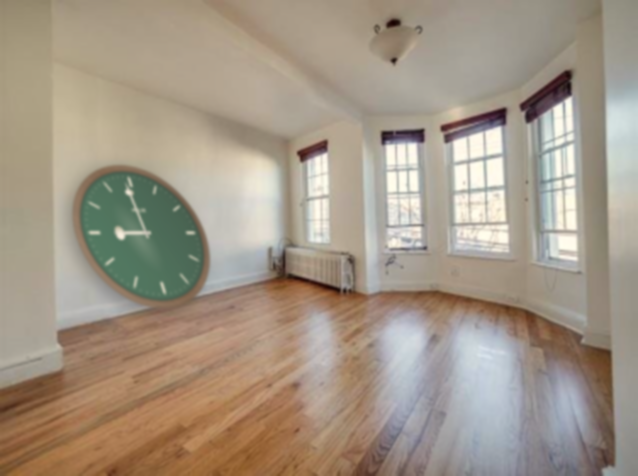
8,59
